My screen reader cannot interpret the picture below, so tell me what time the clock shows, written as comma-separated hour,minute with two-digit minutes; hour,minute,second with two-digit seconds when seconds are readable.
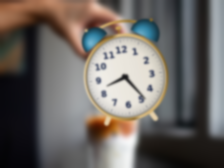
8,24
